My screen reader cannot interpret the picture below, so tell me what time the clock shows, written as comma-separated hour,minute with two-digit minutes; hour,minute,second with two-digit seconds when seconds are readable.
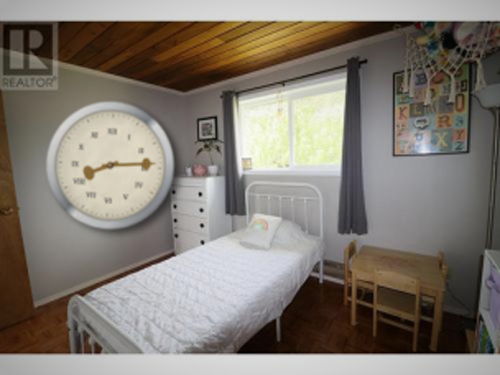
8,14
